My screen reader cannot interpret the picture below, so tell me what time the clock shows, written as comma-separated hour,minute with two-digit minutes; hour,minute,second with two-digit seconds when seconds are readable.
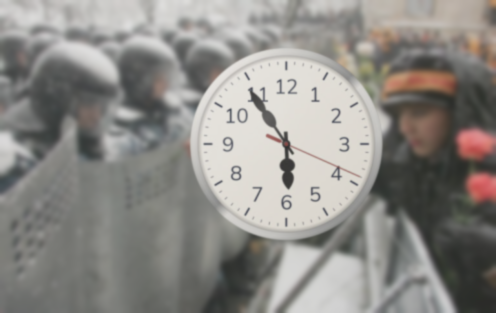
5,54,19
